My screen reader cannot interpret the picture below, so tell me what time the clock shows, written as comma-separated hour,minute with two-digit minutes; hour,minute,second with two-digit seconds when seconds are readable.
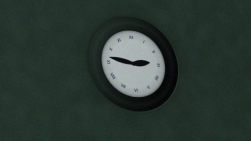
2,47
